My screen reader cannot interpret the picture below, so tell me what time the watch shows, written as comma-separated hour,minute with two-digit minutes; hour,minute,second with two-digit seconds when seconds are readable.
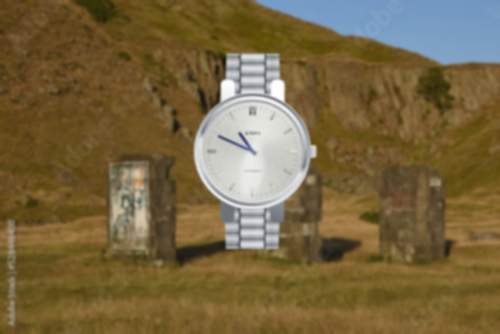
10,49
